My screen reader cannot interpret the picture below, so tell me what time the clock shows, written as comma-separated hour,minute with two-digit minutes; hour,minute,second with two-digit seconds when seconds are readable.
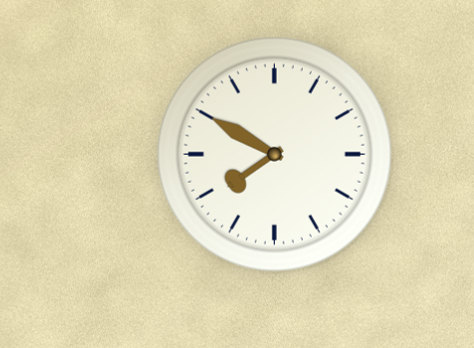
7,50
